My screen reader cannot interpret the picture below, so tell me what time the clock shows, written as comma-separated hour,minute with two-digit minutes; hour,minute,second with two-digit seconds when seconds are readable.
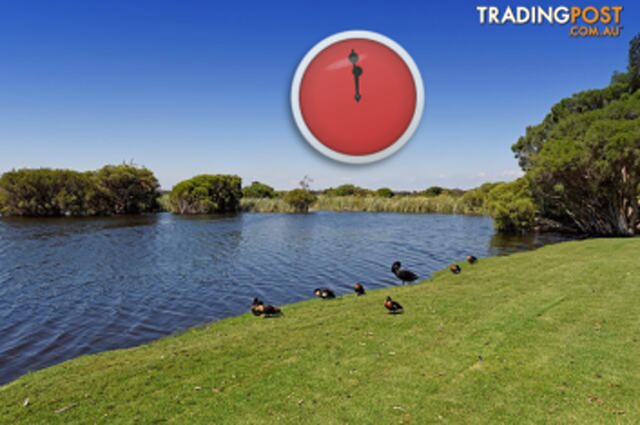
11,59
